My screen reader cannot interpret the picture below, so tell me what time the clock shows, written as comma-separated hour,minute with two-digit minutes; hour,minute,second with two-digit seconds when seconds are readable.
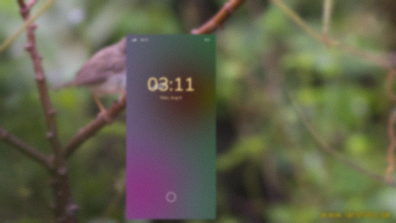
3,11
